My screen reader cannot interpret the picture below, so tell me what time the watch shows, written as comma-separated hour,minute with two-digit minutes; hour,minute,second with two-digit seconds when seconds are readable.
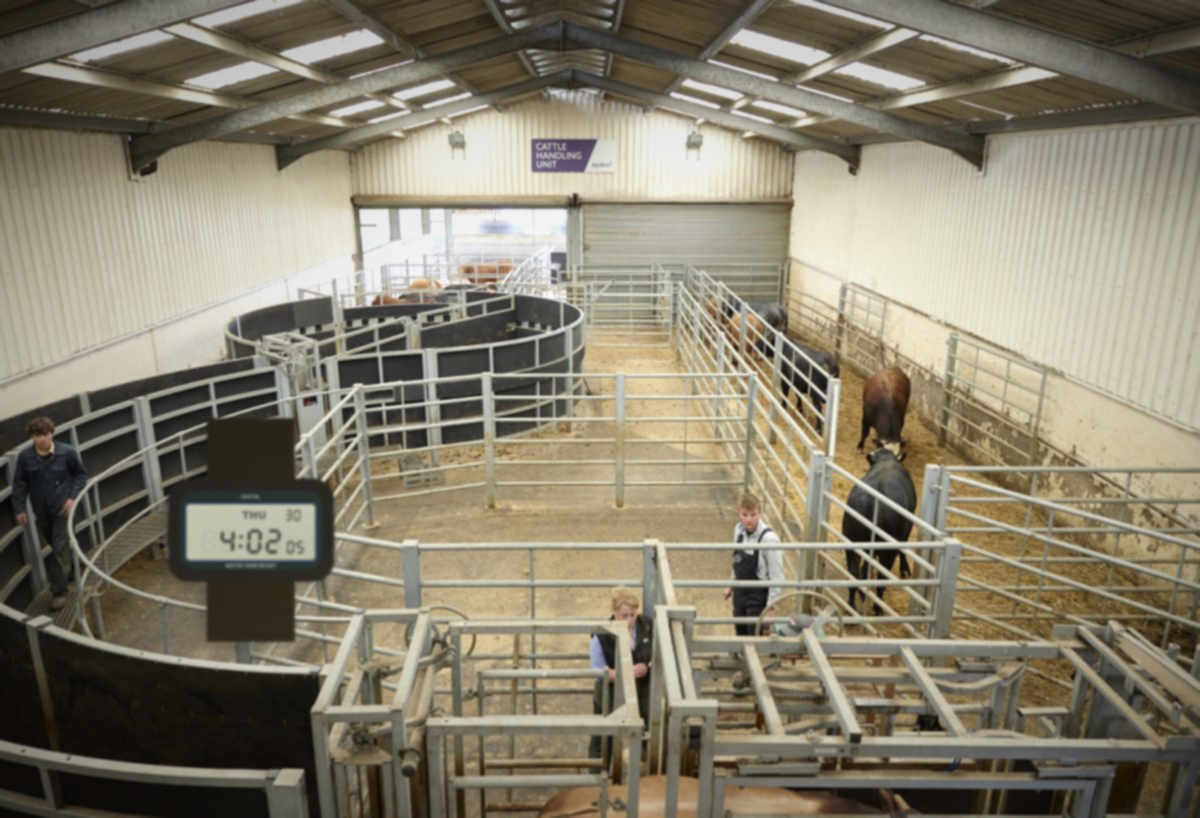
4,02
